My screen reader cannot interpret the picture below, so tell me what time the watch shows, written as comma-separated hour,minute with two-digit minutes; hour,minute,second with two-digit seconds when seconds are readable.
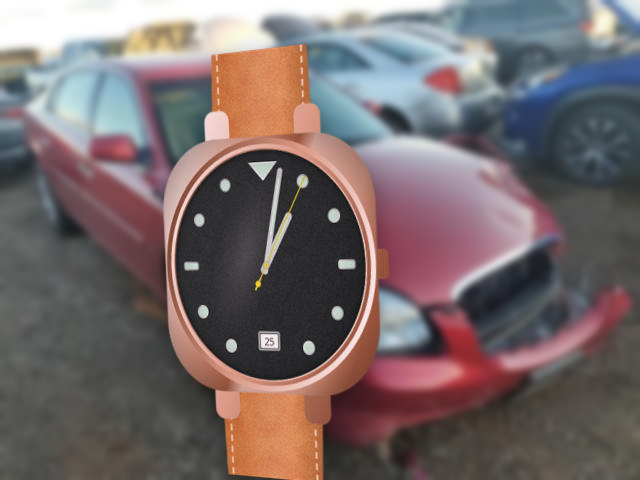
1,02,05
